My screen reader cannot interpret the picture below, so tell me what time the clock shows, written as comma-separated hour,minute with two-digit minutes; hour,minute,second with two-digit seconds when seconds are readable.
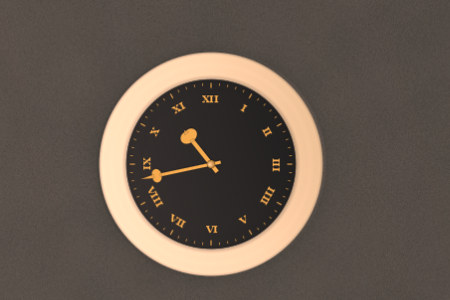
10,43
